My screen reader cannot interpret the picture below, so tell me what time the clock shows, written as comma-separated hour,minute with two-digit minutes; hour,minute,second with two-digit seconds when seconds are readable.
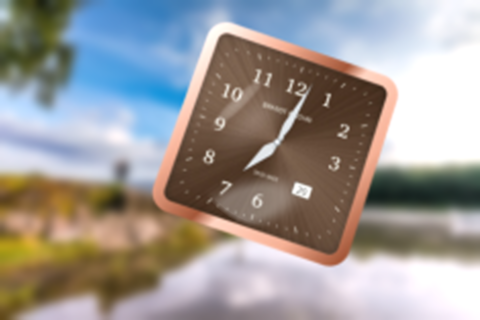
7,02
